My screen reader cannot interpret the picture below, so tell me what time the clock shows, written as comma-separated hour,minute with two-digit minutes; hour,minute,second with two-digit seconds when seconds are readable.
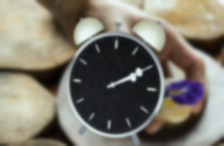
2,10
